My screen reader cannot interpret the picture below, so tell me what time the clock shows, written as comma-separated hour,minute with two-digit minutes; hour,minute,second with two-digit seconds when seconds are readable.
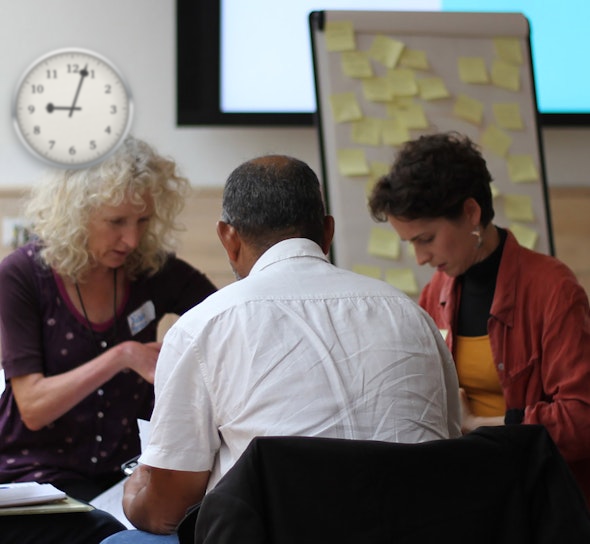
9,03
